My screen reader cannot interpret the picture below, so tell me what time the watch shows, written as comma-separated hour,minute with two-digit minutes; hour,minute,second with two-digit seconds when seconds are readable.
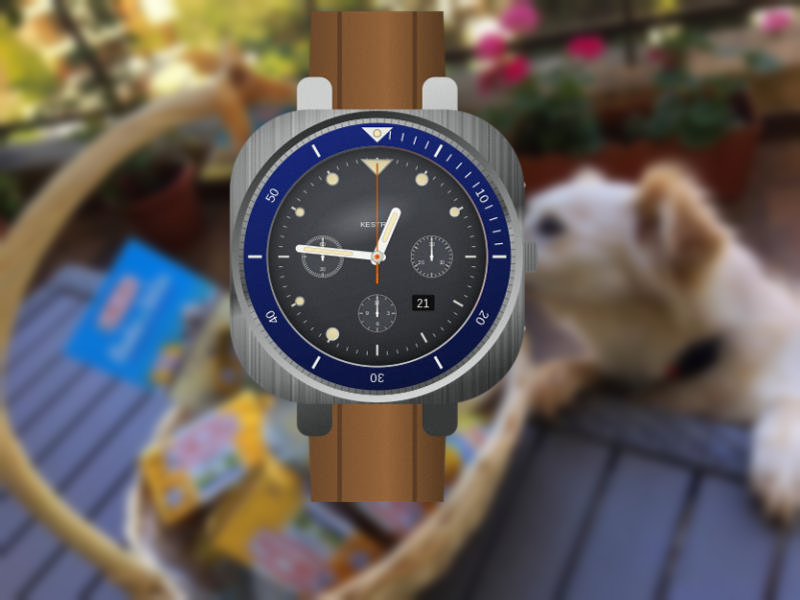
12,46
